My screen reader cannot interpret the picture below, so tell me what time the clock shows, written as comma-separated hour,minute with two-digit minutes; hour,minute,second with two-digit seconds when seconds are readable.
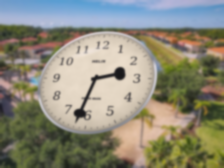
2,32
